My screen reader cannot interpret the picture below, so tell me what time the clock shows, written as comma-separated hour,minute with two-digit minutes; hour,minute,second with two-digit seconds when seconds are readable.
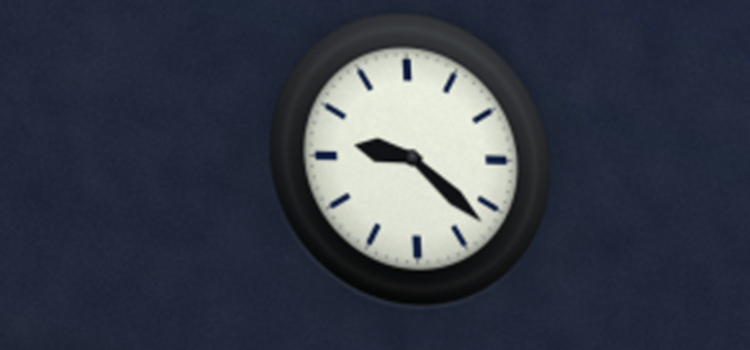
9,22
